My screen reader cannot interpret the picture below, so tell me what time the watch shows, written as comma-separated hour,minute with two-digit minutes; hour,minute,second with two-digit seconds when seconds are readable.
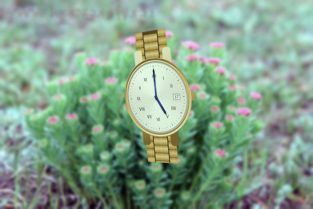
5,00
